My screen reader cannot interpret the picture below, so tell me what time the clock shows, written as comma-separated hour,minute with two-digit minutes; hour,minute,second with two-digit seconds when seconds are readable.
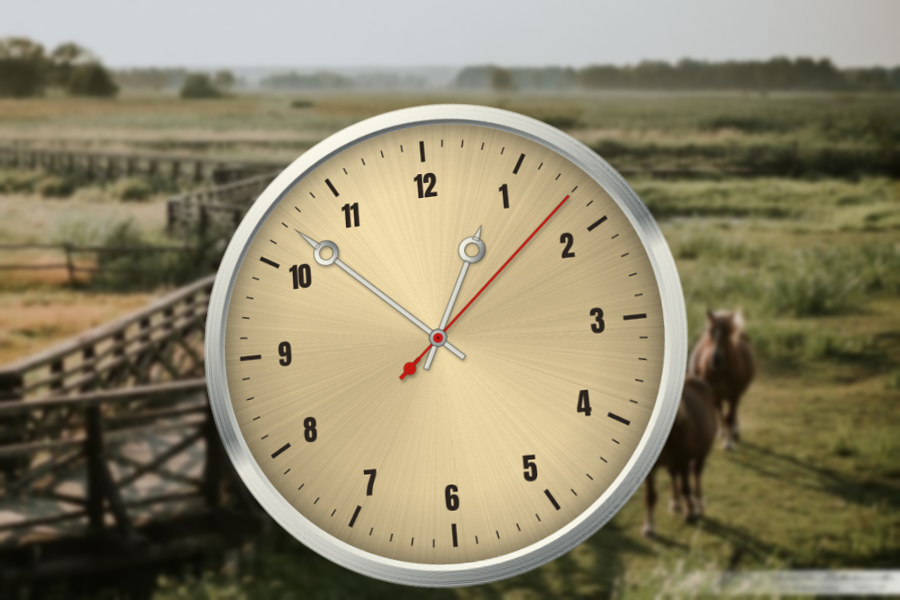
12,52,08
